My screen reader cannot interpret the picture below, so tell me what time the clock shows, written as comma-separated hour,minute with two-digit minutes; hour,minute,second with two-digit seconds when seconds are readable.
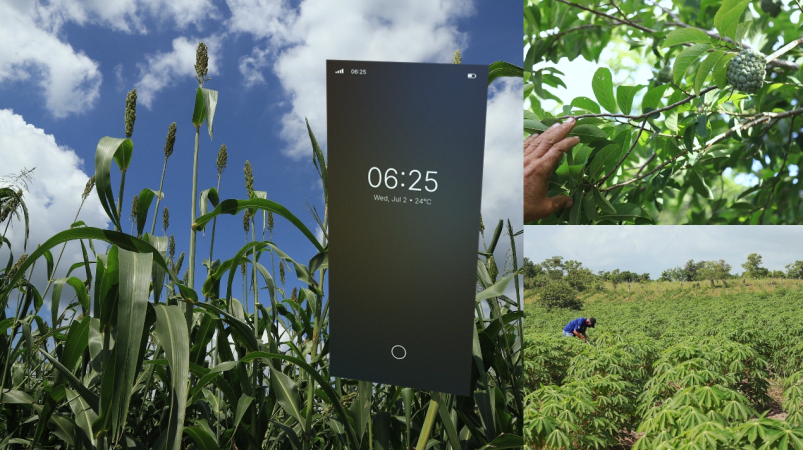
6,25
